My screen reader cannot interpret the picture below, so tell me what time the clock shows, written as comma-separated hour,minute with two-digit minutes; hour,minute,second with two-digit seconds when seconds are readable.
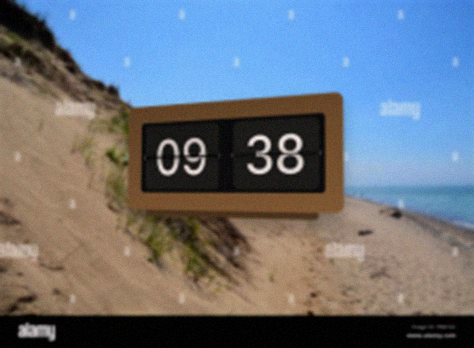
9,38
